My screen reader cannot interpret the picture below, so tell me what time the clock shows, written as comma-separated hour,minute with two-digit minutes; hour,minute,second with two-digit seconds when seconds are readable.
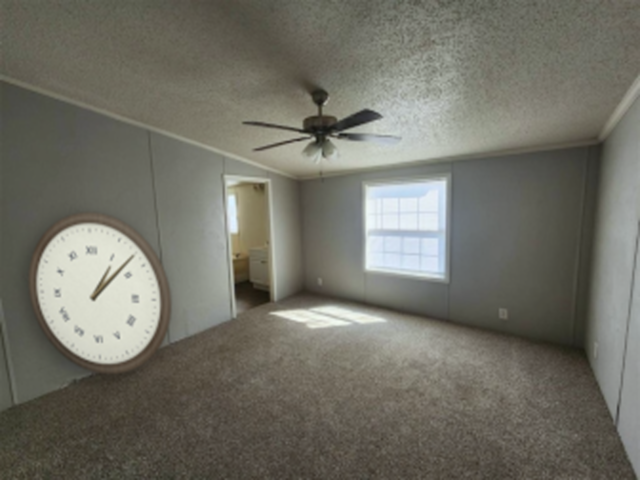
1,08
